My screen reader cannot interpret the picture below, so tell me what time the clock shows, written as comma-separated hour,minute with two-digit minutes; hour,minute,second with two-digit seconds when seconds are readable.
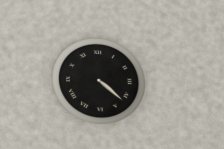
4,22
